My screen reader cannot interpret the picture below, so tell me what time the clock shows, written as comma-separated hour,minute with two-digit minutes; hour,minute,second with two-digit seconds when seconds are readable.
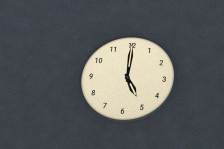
5,00
